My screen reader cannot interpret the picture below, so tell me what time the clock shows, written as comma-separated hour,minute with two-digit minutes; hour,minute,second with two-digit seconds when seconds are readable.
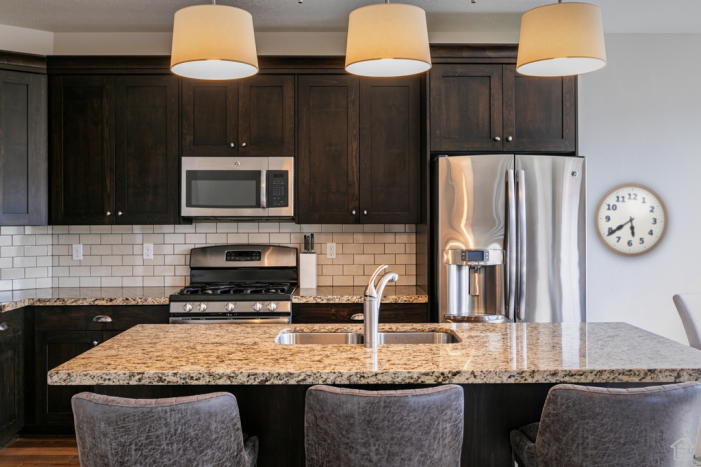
5,39
